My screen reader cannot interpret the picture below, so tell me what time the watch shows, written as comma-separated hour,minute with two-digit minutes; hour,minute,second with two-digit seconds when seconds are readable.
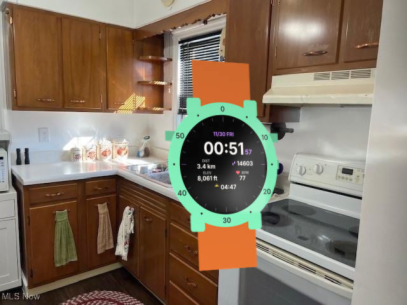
0,51
